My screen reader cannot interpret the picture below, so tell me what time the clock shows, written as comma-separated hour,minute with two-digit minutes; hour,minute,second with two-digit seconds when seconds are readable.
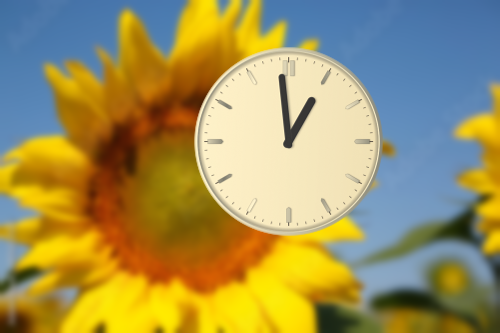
12,59
